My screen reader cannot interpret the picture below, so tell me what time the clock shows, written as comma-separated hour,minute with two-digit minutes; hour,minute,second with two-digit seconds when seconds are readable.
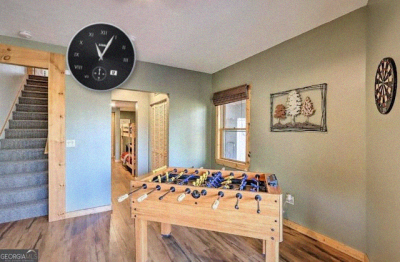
11,04
